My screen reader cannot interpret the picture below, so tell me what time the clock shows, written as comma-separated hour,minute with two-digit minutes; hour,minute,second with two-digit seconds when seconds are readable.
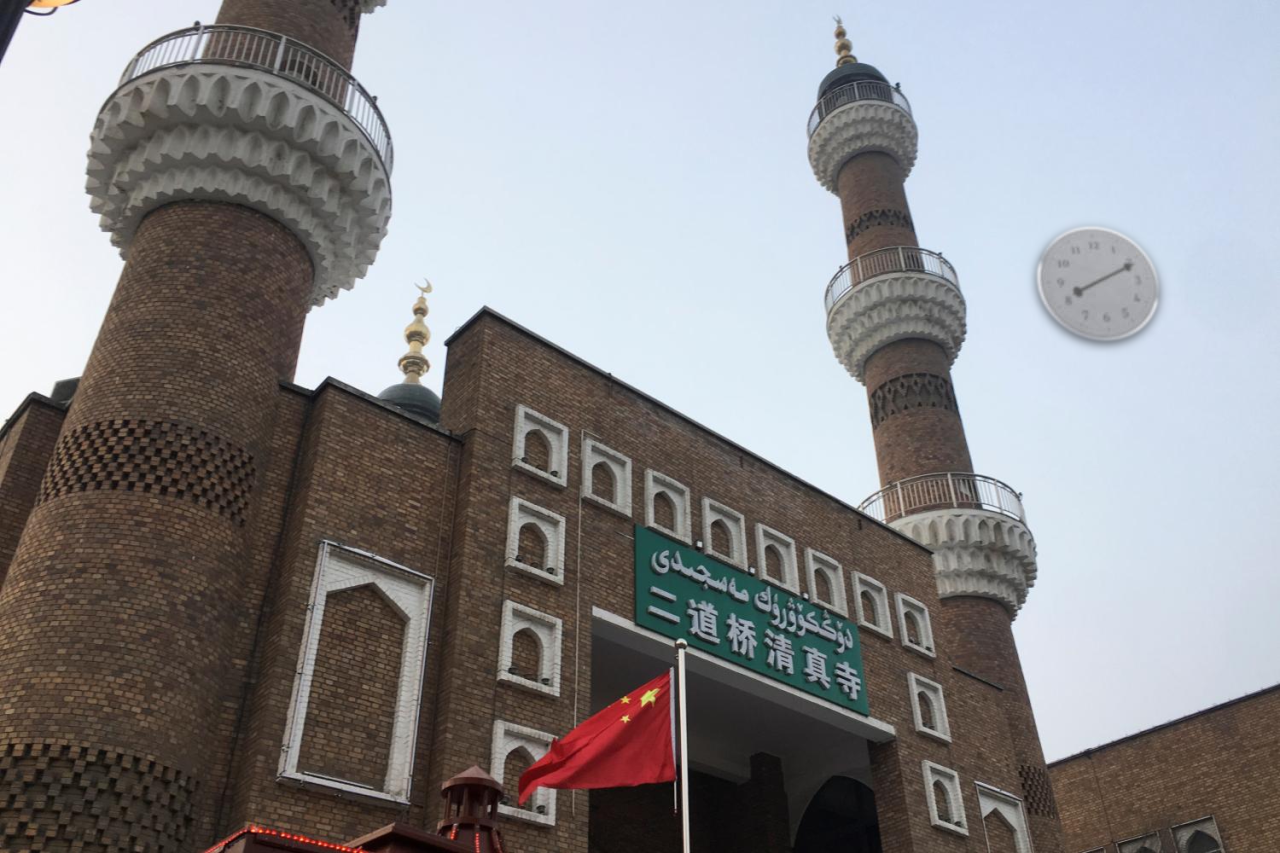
8,11
